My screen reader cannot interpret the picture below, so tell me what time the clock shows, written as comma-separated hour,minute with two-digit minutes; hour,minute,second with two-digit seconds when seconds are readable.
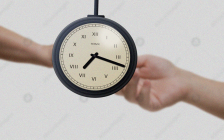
7,18
